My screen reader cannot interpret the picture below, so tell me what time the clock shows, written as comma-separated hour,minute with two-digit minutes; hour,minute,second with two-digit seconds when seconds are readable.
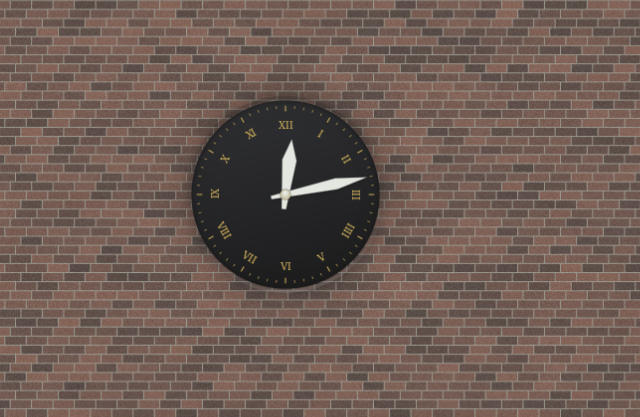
12,13
